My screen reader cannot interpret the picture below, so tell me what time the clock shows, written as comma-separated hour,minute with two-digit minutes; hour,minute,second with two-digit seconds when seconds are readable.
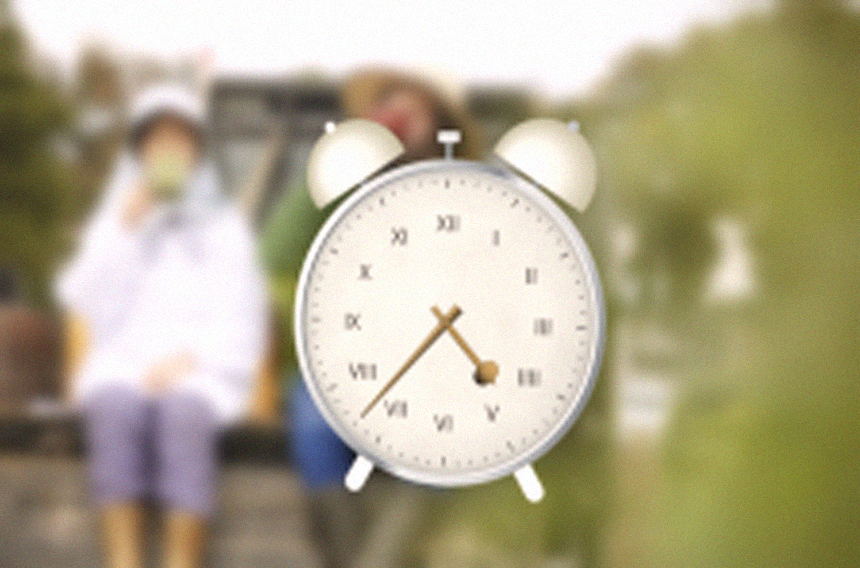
4,37
